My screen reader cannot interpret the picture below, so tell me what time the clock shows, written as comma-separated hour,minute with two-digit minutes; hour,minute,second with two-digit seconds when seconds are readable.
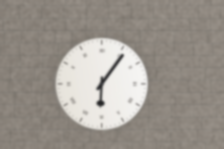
6,06
